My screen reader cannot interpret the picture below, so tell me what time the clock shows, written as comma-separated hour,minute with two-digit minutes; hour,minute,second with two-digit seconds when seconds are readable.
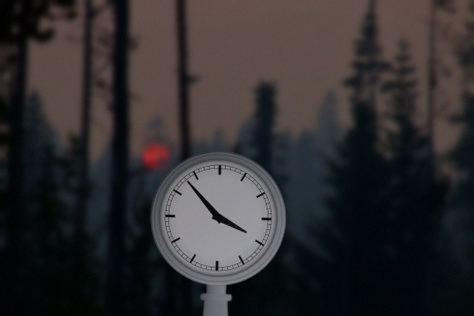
3,53
